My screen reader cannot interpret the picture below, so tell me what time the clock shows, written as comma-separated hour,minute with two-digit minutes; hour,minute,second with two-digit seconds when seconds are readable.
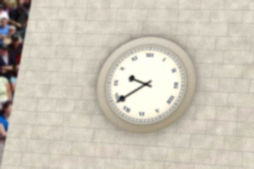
9,39
